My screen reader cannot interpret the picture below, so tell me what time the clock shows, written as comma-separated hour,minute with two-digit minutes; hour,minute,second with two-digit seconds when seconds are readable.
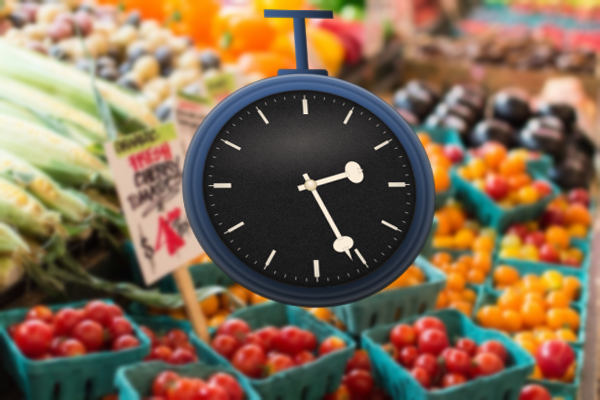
2,26
